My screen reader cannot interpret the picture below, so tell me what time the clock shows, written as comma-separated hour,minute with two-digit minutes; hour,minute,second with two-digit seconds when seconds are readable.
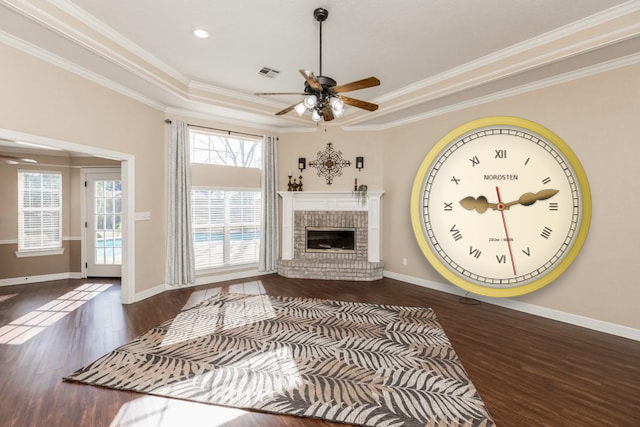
9,12,28
